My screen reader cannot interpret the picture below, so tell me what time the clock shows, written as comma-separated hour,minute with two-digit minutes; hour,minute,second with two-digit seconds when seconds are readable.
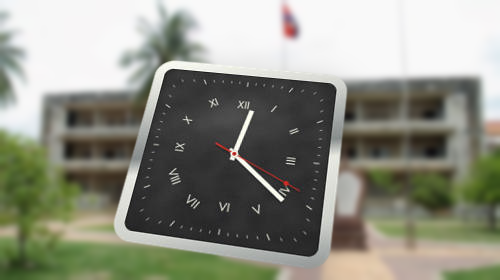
12,21,19
